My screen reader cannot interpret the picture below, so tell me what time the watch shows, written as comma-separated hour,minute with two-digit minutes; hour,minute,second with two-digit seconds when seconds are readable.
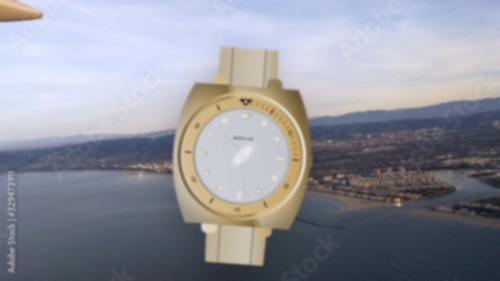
10,28
